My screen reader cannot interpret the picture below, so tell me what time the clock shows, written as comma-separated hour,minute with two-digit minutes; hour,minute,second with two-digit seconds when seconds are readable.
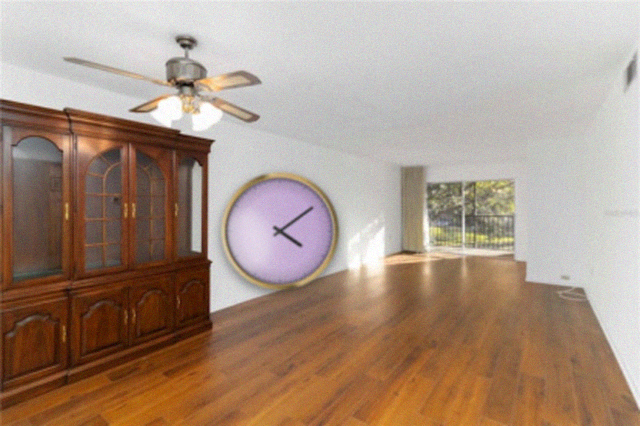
4,09
